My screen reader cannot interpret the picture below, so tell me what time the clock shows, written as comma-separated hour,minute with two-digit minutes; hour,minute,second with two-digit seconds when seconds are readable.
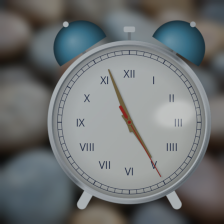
4,56,25
